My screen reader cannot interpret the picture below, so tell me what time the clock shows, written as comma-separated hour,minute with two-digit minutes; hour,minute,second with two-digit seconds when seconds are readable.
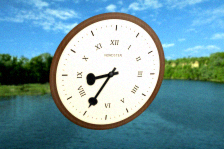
8,35
